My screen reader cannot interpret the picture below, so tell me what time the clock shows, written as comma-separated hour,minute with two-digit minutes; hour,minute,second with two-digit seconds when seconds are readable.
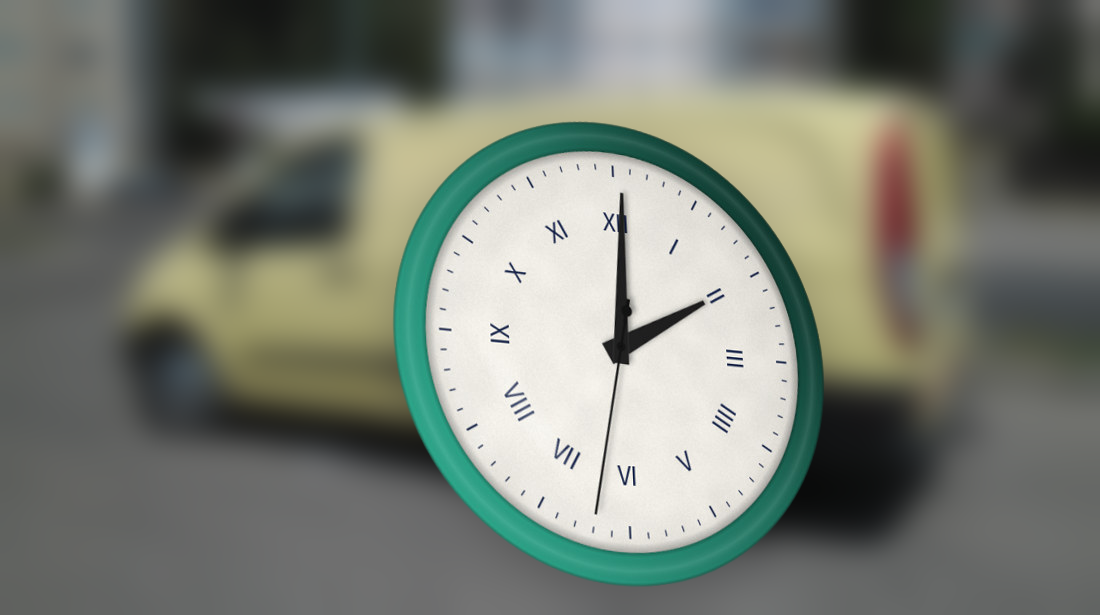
2,00,32
